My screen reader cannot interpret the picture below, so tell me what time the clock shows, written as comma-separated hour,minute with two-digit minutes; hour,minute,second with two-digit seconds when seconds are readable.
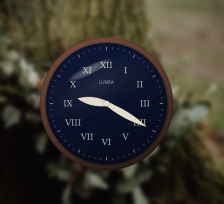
9,20
